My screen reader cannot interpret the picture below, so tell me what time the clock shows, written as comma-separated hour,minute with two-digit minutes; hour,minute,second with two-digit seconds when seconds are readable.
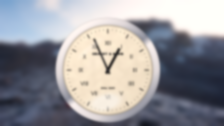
12,56
